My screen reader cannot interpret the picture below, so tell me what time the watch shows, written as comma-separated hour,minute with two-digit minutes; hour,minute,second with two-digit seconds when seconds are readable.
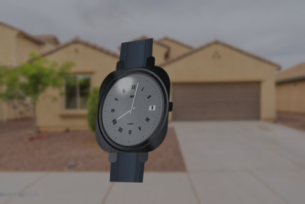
8,02
